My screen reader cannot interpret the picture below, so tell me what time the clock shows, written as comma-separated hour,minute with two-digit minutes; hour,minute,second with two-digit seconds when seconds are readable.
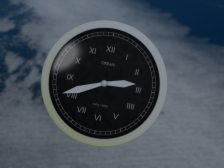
2,41
